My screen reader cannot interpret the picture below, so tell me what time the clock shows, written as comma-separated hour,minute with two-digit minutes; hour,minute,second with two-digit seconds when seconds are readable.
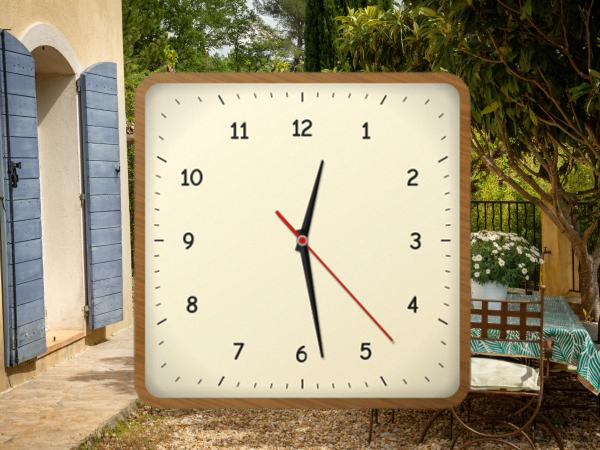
12,28,23
